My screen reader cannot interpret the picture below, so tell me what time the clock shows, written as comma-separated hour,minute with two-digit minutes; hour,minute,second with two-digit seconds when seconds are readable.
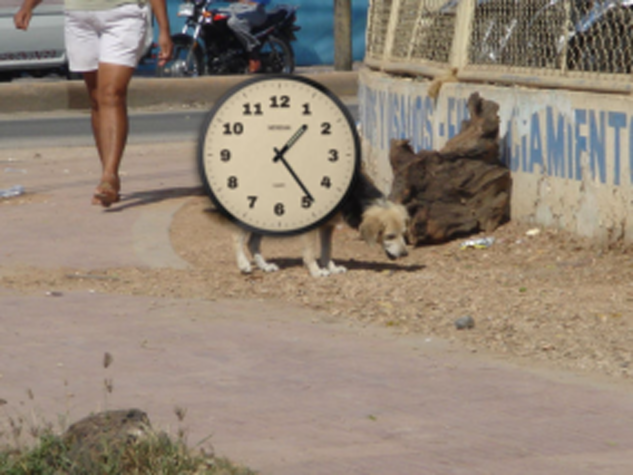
1,24
